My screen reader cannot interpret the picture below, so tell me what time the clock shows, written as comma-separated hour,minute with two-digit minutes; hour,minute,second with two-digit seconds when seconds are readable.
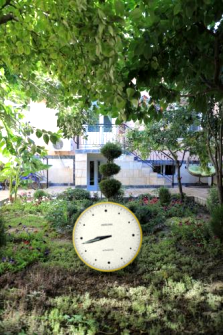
8,43
